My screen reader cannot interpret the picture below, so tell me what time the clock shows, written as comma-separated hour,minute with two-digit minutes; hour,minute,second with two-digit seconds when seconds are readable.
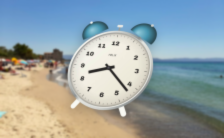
8,22
